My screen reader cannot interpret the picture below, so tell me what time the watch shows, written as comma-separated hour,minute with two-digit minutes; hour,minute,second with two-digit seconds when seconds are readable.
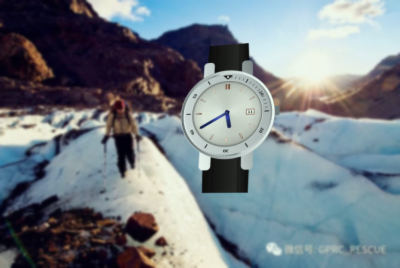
5,40
